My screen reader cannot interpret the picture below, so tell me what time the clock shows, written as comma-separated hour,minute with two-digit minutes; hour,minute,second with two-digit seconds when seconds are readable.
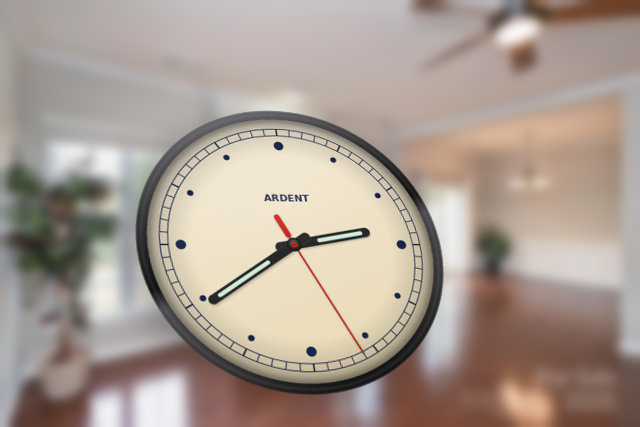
2,39,26
